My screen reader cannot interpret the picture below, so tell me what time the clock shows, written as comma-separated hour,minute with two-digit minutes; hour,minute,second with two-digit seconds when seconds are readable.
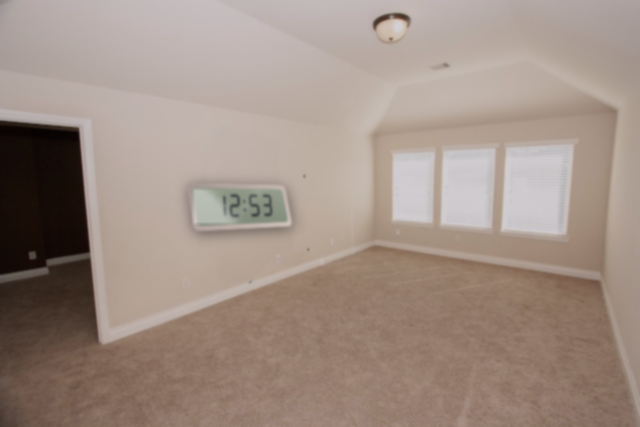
12,53
